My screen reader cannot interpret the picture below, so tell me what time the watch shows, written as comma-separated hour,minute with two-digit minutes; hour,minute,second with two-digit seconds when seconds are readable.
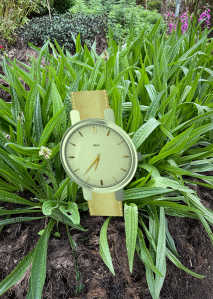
6,37
